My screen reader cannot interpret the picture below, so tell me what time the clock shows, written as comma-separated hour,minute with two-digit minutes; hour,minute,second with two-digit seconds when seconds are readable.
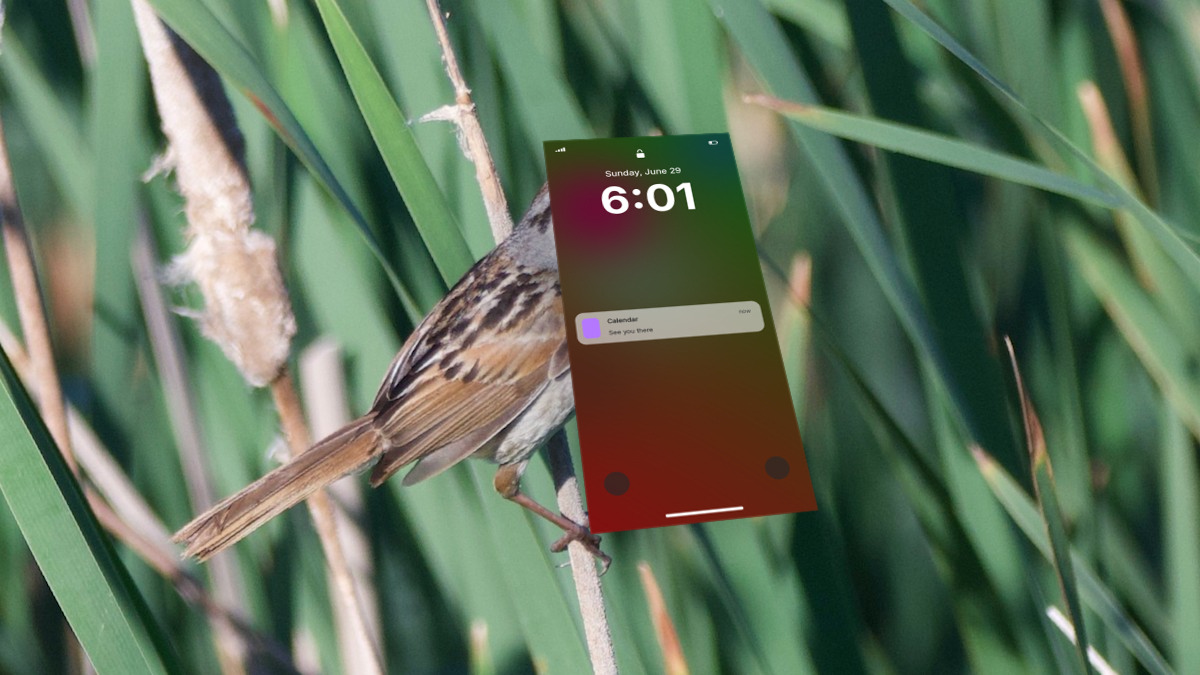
6,01
